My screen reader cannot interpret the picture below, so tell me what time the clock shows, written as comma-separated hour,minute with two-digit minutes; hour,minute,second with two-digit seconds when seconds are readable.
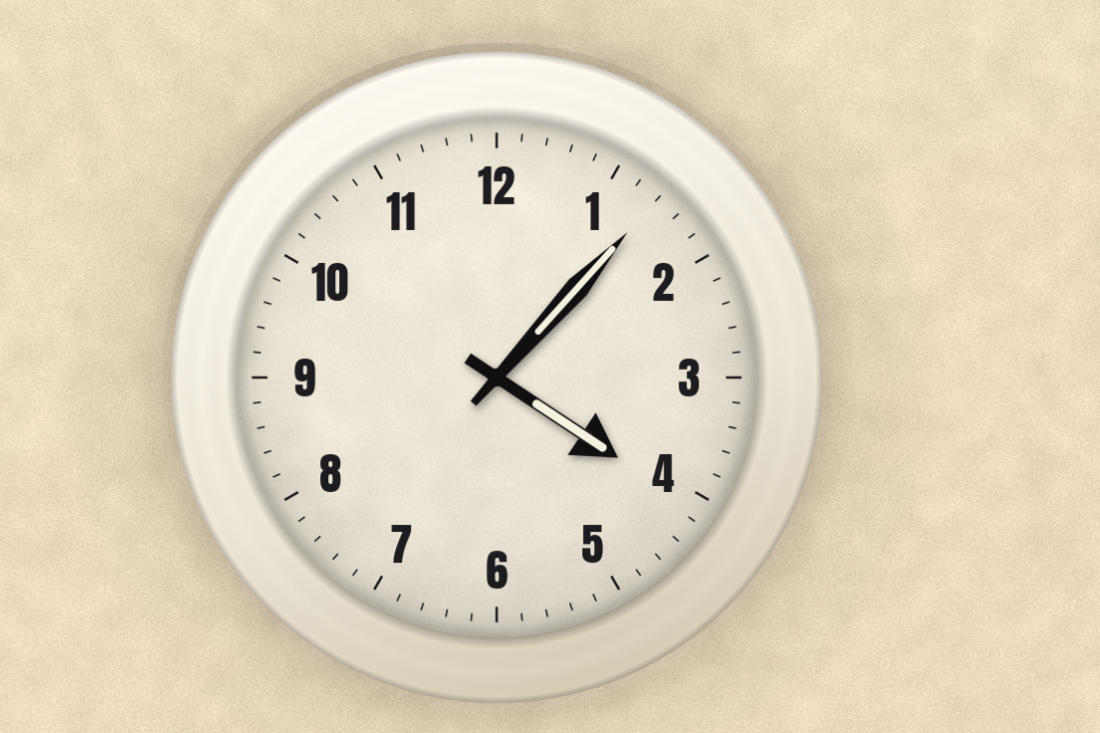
4,07
